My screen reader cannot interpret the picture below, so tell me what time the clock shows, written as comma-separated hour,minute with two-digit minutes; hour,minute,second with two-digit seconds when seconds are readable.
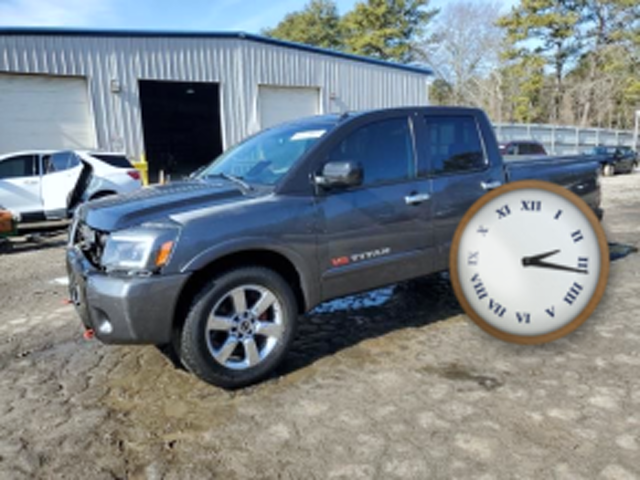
2,16
